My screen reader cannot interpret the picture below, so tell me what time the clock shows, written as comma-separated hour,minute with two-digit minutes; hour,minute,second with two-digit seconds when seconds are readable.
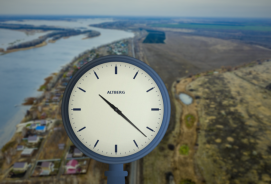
10,22
